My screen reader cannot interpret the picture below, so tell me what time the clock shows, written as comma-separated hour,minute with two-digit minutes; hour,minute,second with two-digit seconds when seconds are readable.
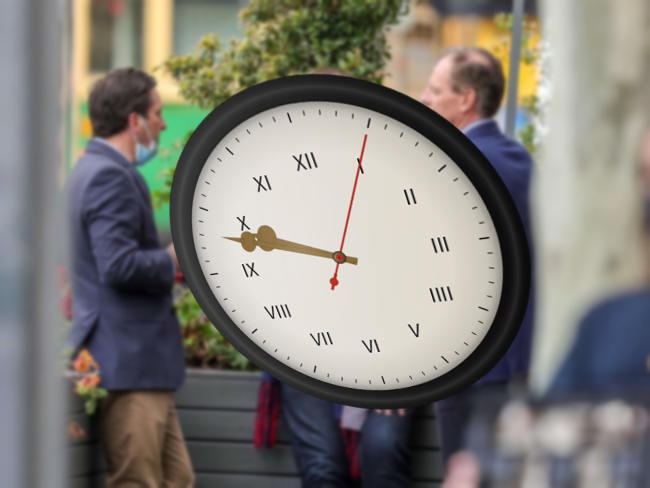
9,48,05
